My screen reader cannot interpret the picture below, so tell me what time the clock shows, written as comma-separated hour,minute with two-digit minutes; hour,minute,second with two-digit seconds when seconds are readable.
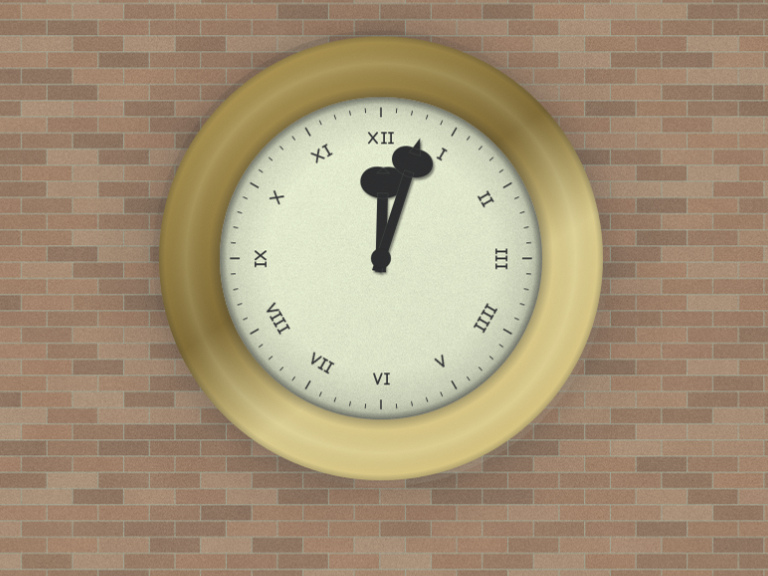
12,03
